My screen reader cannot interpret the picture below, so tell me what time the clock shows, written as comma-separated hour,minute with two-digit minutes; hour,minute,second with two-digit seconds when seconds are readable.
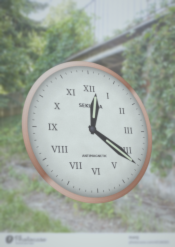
12,21
